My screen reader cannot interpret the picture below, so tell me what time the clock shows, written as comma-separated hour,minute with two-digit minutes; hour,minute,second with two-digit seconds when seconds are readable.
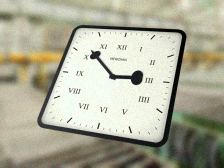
2,52
